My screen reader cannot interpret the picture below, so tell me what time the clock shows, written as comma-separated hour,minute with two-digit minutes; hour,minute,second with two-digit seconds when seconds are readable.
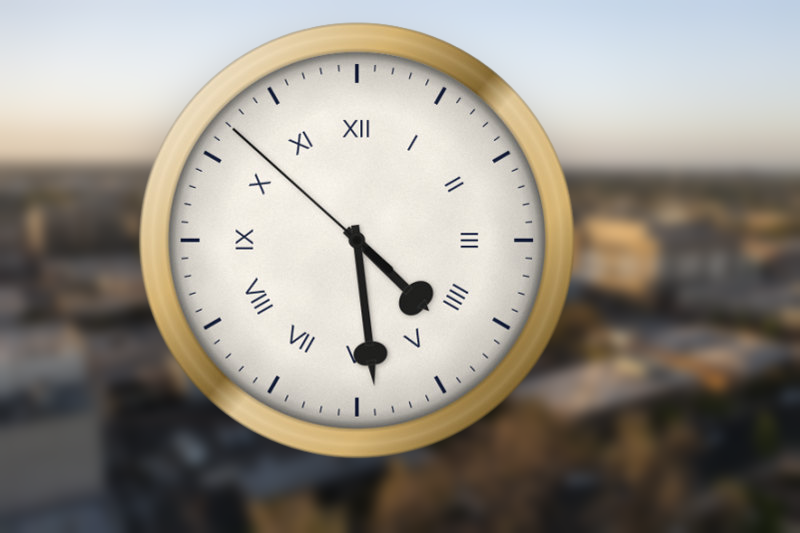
4,28,52
